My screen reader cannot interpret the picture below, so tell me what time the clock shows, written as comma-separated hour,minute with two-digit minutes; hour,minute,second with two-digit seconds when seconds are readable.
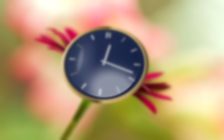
12,18
